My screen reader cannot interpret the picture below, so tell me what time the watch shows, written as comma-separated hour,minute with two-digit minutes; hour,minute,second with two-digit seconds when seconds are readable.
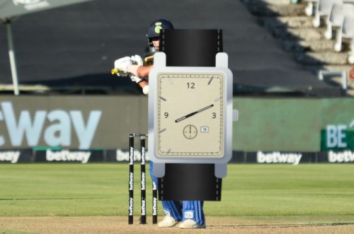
8,11
